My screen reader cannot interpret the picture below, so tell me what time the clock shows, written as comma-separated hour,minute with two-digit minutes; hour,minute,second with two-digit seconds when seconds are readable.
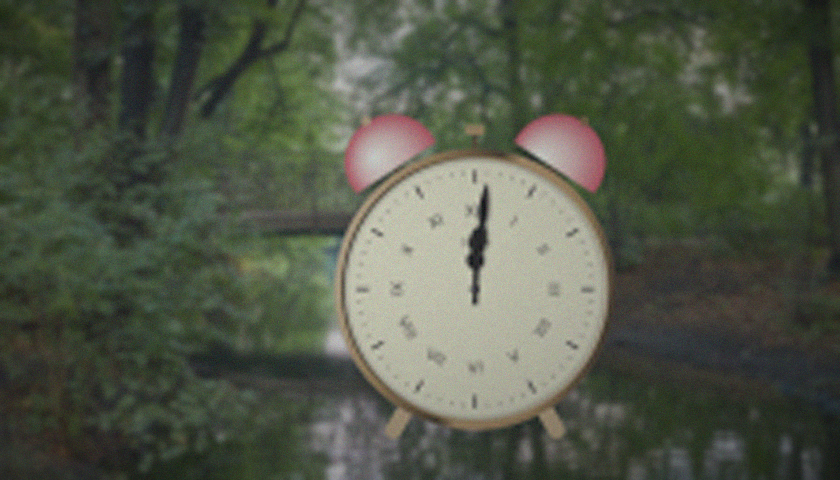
12,01
